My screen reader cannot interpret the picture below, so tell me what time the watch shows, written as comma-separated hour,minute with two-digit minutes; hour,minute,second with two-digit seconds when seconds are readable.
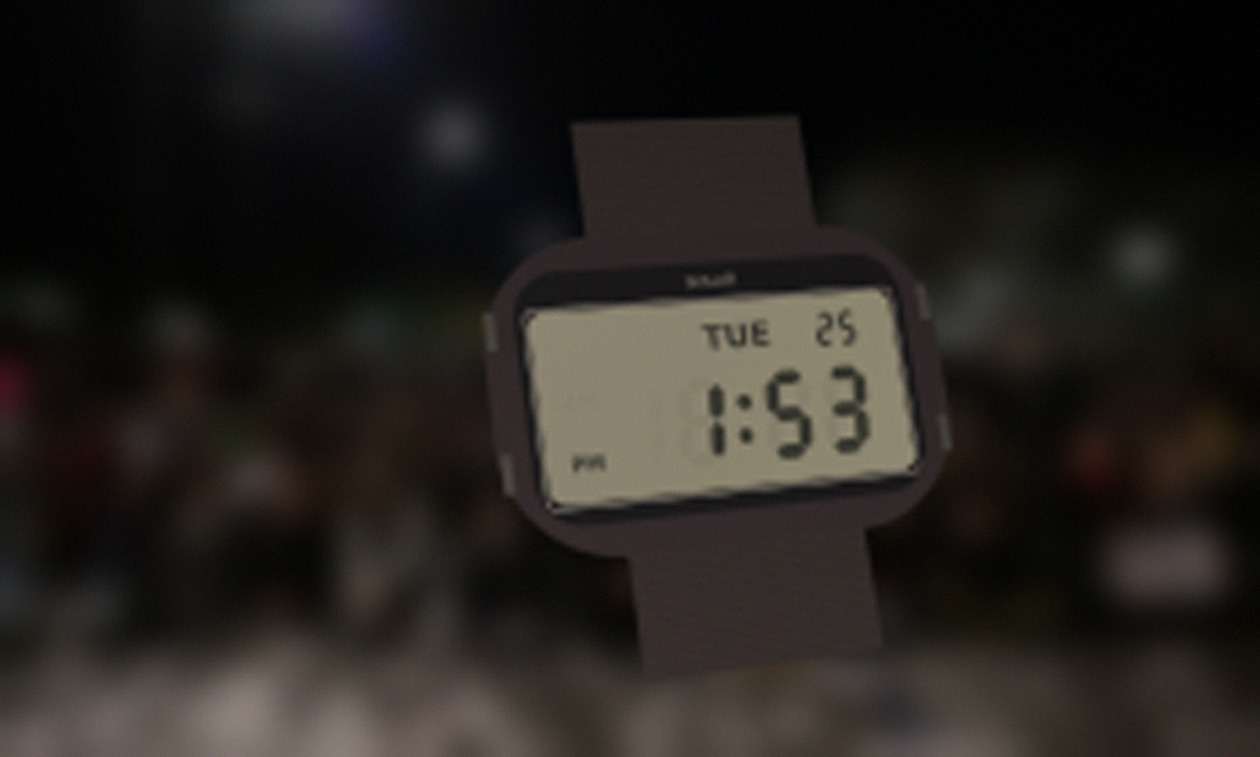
1,53
